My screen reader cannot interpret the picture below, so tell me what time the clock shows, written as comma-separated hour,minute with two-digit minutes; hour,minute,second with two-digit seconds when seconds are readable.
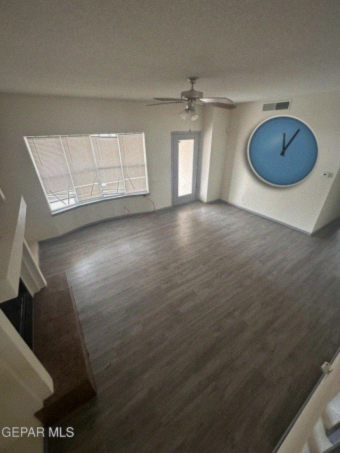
12,06
